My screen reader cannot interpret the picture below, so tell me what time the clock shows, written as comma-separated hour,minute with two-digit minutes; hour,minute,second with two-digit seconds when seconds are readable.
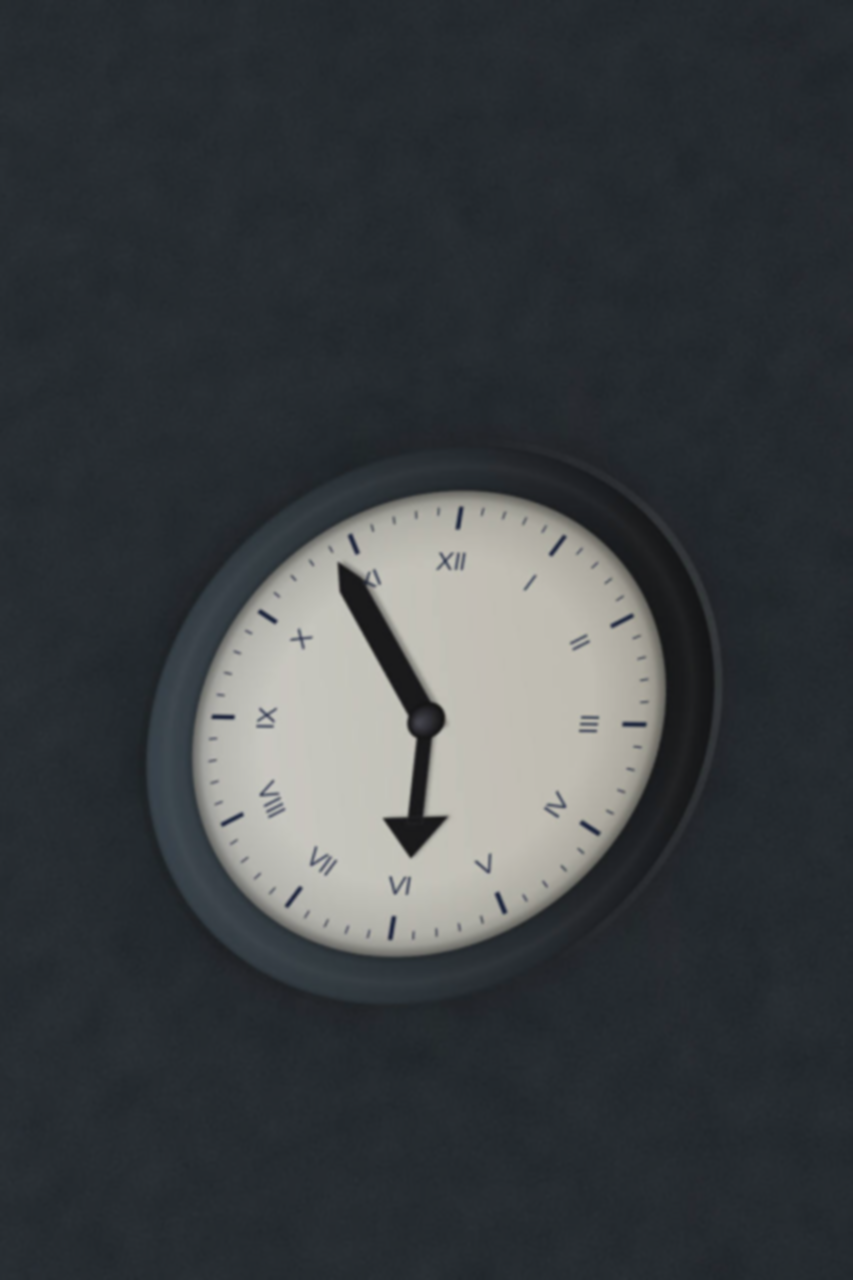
5,54
